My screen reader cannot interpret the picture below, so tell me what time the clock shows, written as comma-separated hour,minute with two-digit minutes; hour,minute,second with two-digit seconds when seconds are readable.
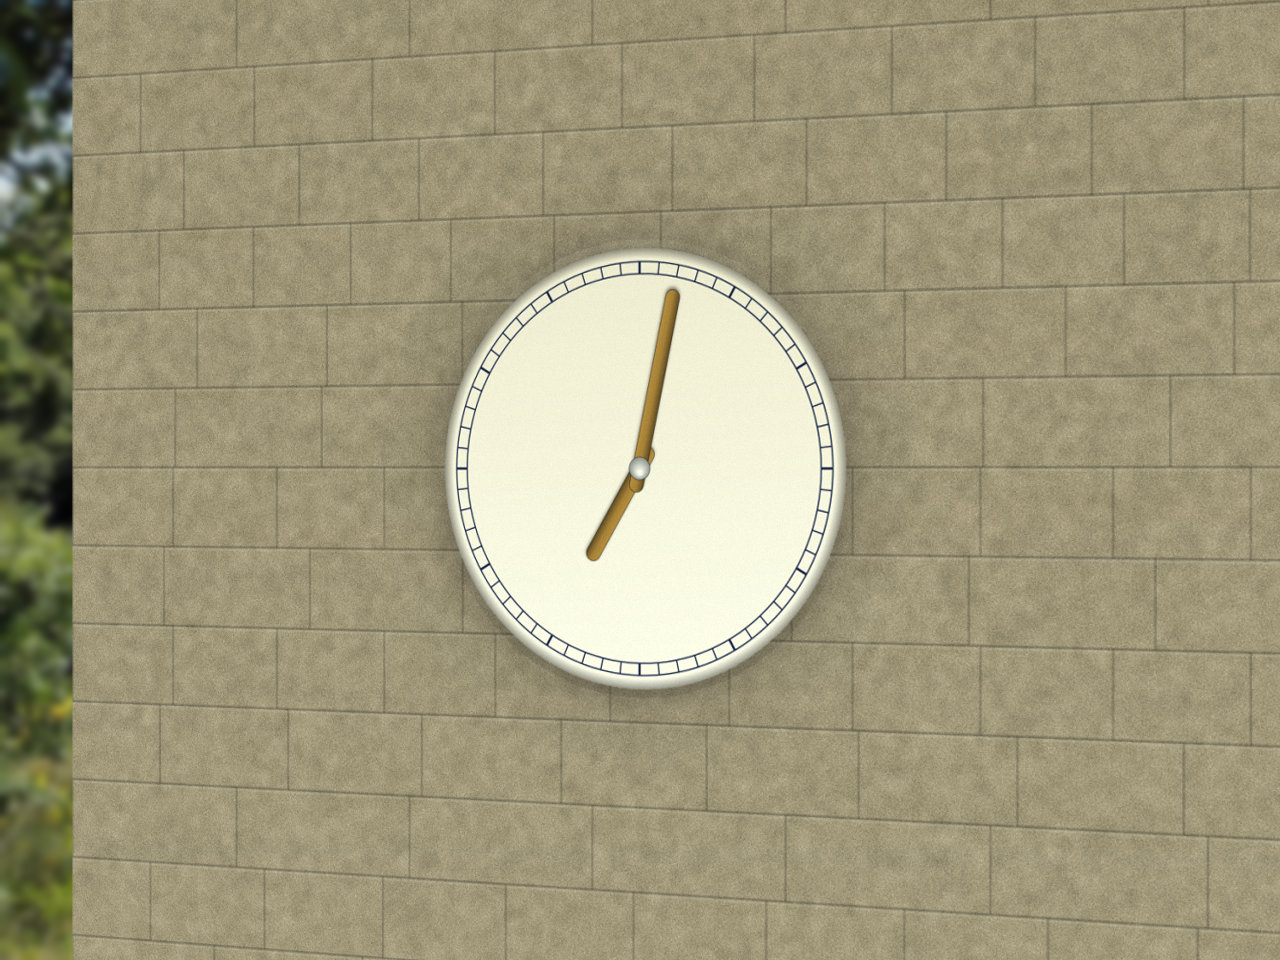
7,02
